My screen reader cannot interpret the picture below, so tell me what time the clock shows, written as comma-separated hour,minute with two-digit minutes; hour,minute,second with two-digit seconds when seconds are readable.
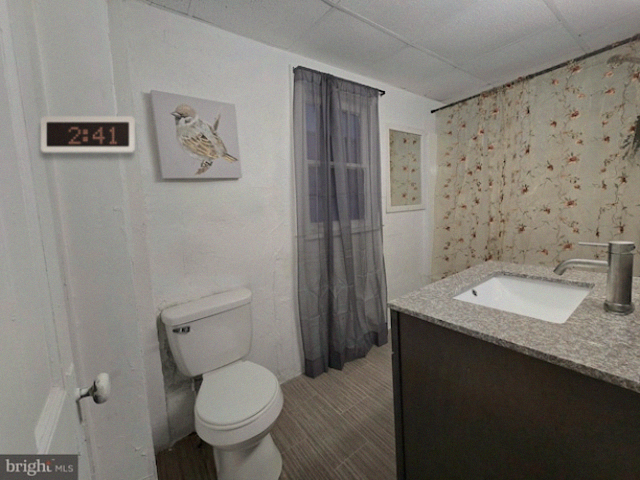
2,41
